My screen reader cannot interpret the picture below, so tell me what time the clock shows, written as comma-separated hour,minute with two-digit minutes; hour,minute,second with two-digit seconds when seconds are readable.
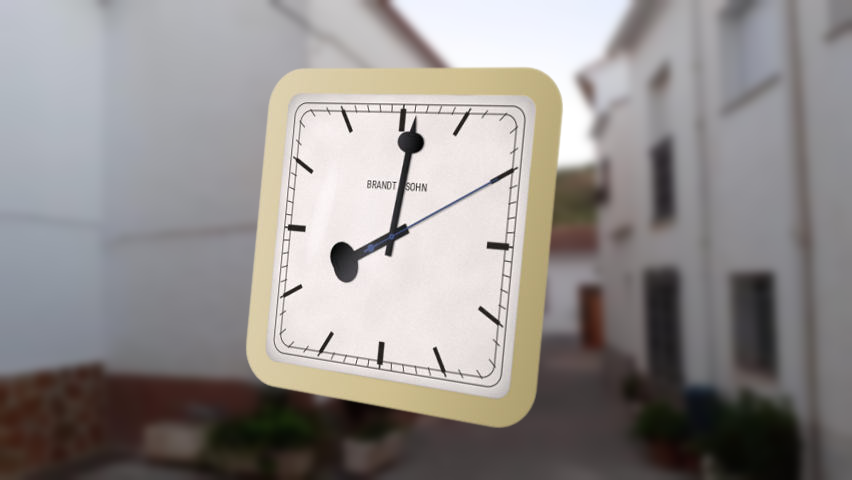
8,01,10
